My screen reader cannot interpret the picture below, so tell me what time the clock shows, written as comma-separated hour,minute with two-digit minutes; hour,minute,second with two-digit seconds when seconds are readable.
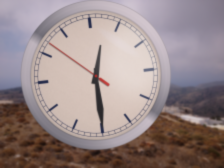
12,29,52
